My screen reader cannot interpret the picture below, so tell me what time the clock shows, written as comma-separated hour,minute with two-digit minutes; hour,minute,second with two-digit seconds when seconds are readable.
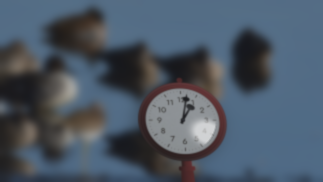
1,02
